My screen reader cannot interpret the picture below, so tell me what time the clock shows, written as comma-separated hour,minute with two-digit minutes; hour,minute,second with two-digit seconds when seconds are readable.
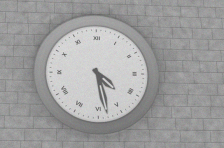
4,28
